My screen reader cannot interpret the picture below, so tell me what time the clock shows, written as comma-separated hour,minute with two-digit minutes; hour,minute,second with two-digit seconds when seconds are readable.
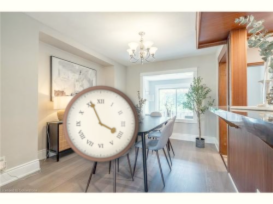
3,56
